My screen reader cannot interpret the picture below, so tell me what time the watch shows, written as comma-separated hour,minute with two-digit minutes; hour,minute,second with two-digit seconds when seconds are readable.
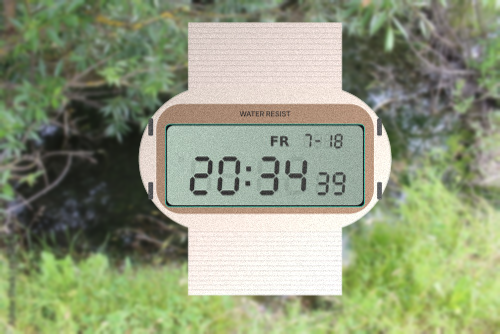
20,34,39
